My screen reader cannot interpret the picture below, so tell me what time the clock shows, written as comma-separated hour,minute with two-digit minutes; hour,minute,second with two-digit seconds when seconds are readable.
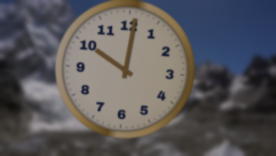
10,01
